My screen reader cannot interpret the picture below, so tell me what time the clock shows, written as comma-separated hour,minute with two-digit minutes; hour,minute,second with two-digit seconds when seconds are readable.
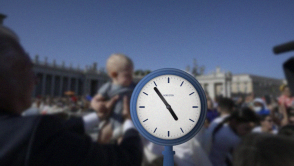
4,54
